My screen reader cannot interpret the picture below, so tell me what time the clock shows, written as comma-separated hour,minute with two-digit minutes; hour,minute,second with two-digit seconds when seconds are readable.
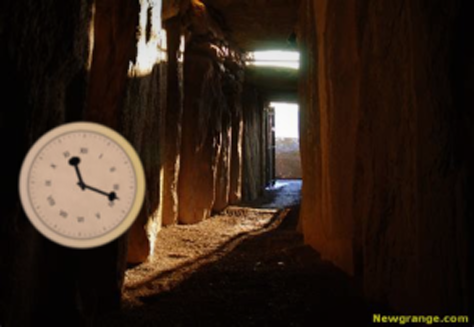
11,18
